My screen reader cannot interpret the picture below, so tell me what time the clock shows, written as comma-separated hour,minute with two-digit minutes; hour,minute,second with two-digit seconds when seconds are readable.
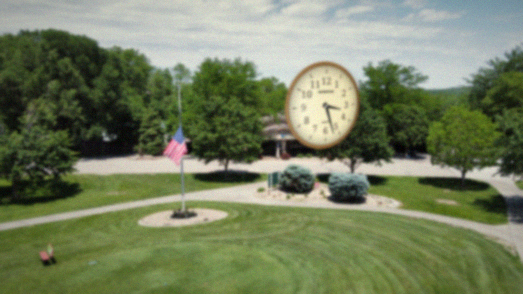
3,27
